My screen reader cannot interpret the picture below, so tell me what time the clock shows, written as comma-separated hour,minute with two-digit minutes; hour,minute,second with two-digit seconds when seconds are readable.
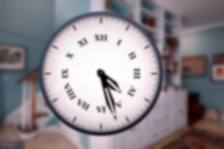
4,27
